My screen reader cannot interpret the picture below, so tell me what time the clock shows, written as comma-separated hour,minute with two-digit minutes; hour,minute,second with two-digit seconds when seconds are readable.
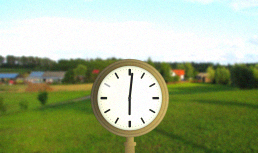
6,01
